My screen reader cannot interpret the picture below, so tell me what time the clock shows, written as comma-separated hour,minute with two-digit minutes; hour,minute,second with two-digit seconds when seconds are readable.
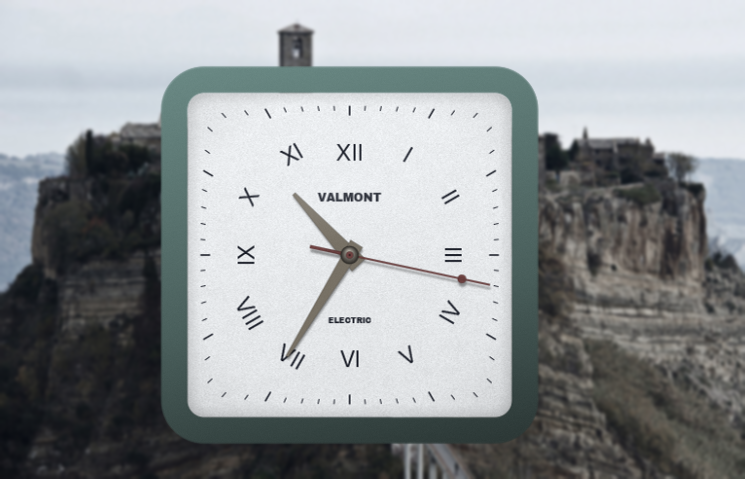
10,35,17
